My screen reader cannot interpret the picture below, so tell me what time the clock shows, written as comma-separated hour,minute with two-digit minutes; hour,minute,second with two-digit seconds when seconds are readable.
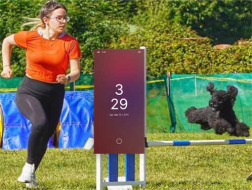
3,29
